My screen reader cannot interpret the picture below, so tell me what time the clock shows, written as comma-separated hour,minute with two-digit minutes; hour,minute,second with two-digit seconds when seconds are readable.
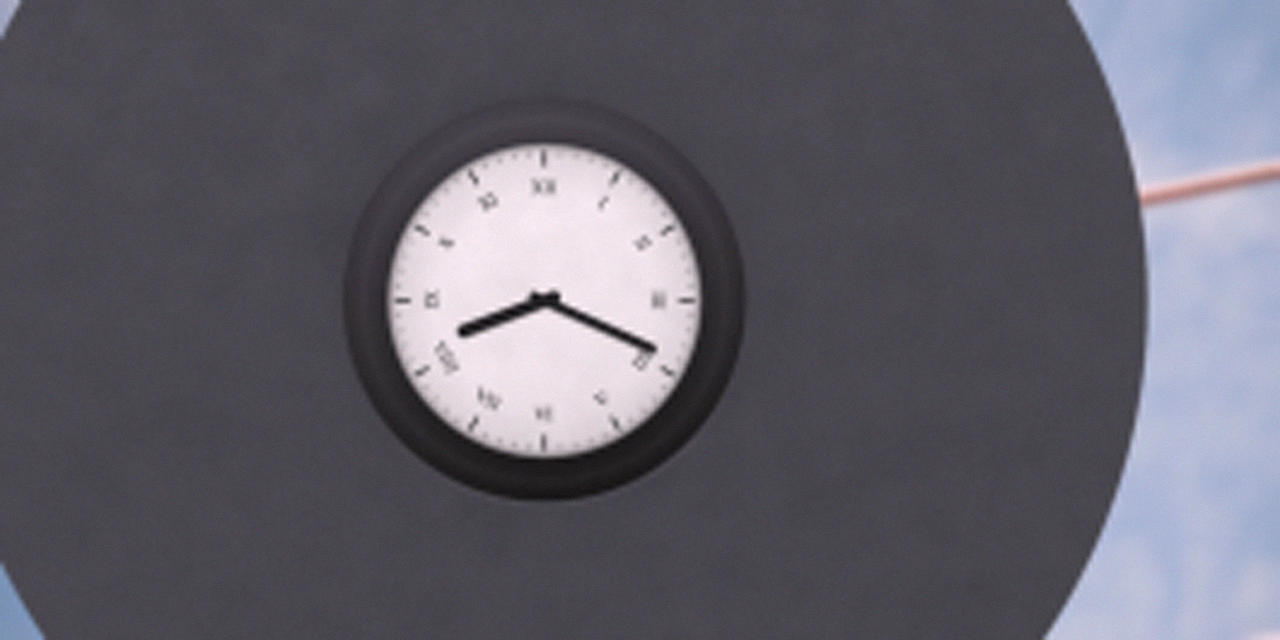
8,19
